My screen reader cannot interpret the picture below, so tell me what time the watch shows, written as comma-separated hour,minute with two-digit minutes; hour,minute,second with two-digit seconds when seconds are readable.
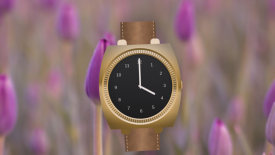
4,00
